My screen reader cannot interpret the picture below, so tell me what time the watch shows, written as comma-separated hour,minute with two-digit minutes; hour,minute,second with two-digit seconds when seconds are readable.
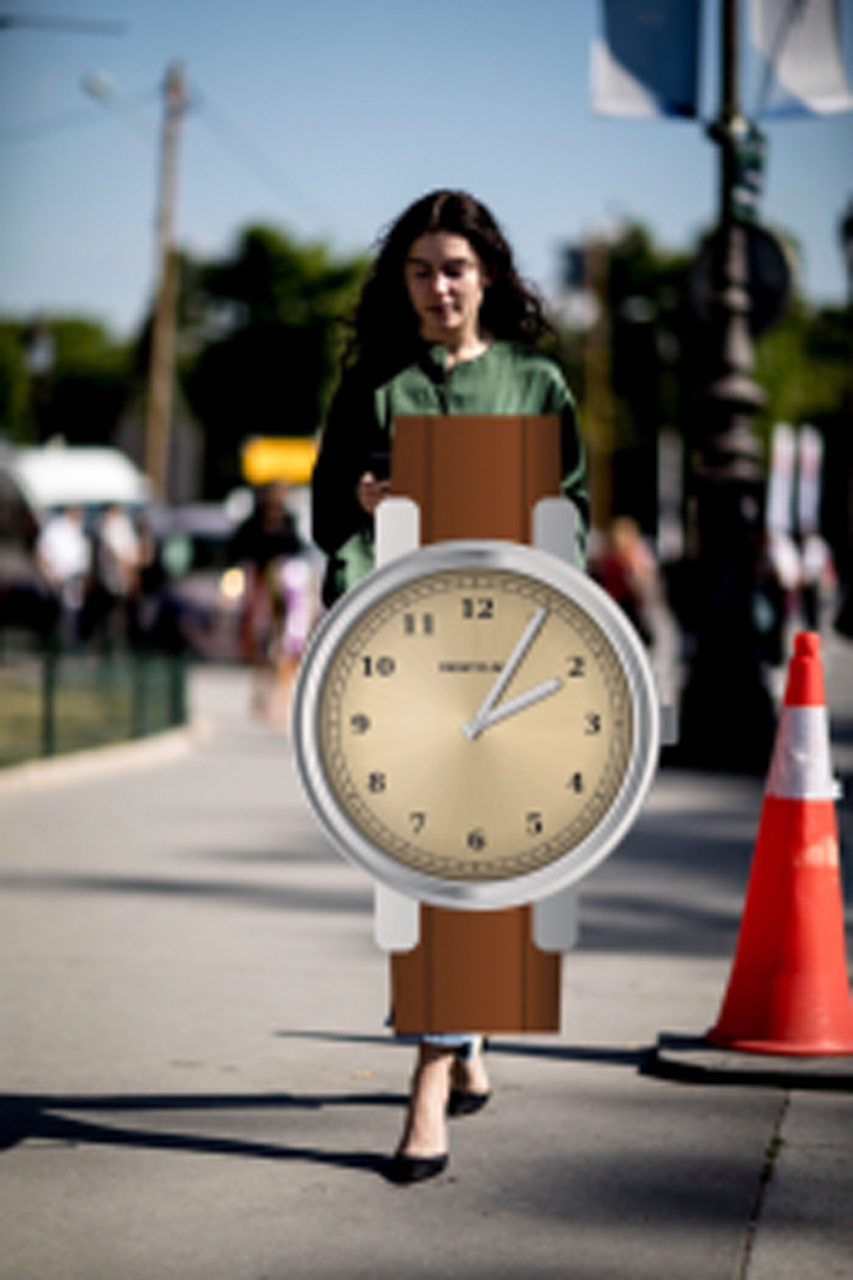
2,05
